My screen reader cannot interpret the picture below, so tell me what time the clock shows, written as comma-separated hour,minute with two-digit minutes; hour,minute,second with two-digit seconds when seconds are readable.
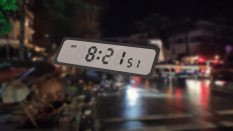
8,21,51
